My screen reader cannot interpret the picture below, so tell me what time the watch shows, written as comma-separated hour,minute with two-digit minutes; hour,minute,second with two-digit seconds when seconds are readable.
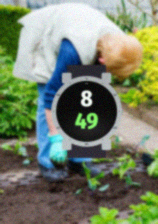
8,49
